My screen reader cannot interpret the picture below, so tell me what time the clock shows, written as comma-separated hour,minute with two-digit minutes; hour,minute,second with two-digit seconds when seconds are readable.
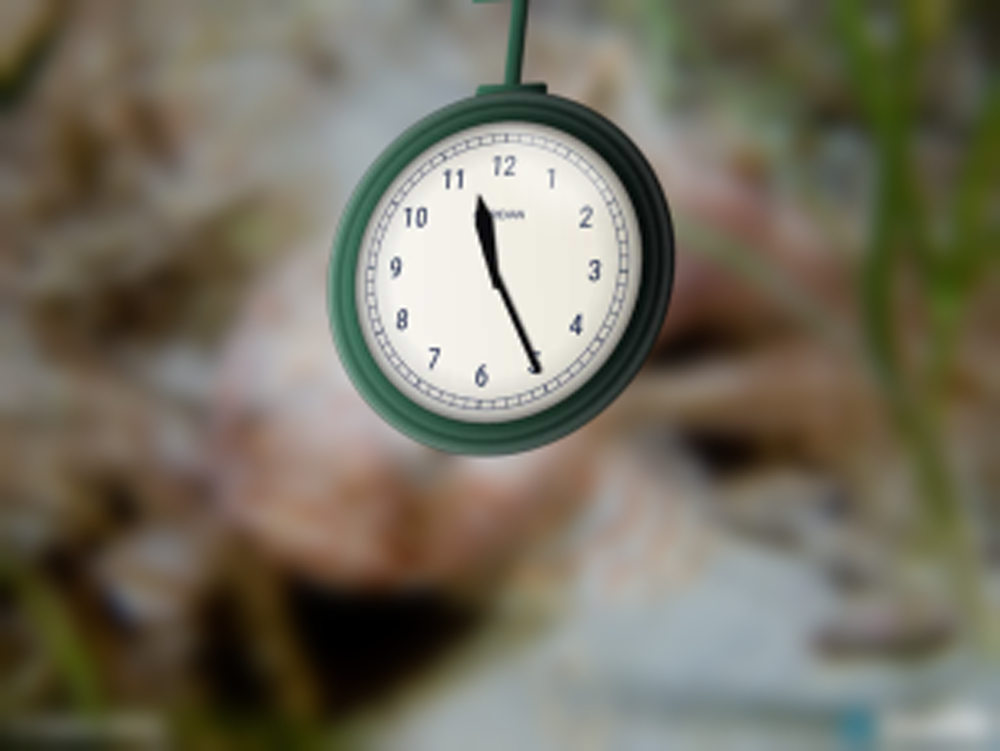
11,25
